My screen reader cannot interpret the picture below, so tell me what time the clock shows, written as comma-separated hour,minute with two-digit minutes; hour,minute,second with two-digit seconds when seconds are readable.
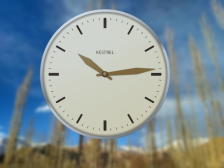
10,14
